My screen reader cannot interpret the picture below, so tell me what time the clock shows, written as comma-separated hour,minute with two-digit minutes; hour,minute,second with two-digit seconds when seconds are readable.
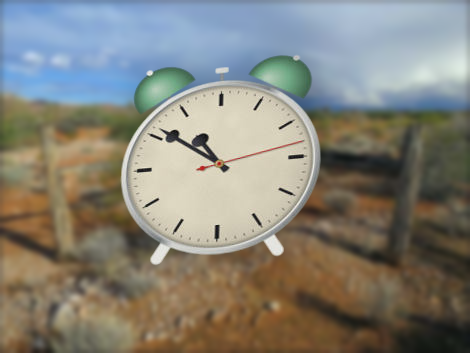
10,51,13
